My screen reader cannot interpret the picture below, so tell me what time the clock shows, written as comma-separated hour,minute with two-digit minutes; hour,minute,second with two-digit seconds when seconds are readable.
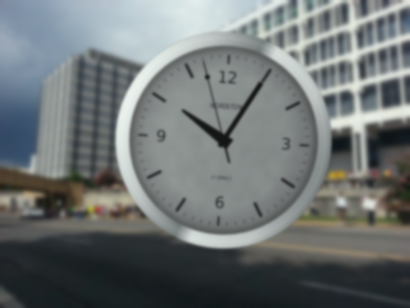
10,04,57
